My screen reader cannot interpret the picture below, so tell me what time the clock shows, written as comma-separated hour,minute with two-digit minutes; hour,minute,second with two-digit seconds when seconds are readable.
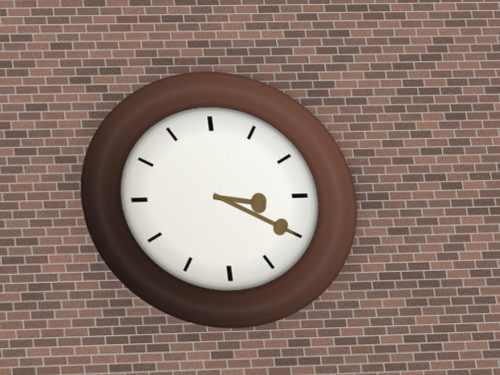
3,20
